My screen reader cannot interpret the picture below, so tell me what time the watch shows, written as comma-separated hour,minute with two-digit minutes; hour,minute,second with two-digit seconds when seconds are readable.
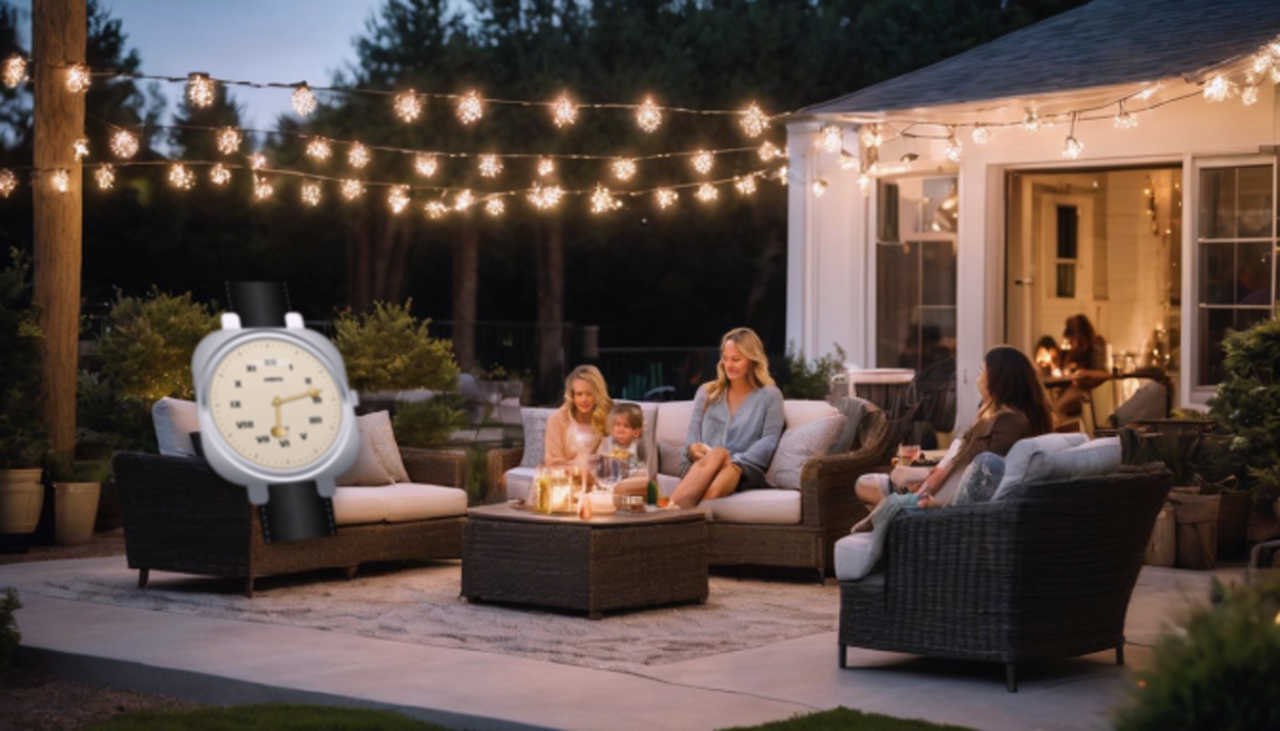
6,13
